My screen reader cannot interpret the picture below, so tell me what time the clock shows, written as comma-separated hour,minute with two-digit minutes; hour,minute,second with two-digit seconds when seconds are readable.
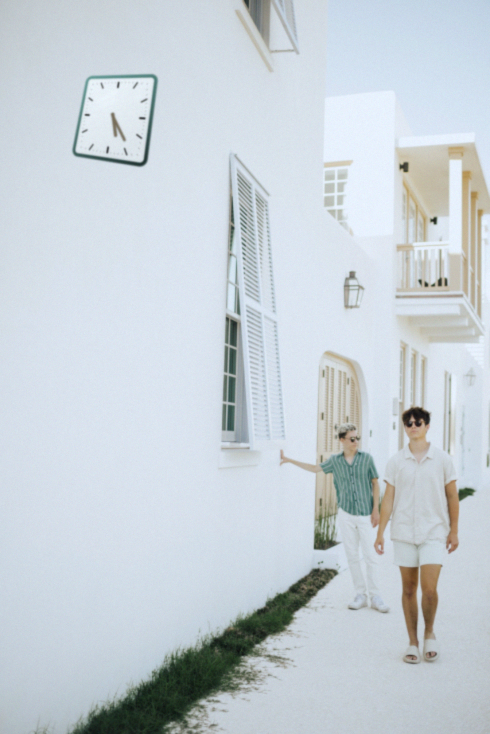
5,24
